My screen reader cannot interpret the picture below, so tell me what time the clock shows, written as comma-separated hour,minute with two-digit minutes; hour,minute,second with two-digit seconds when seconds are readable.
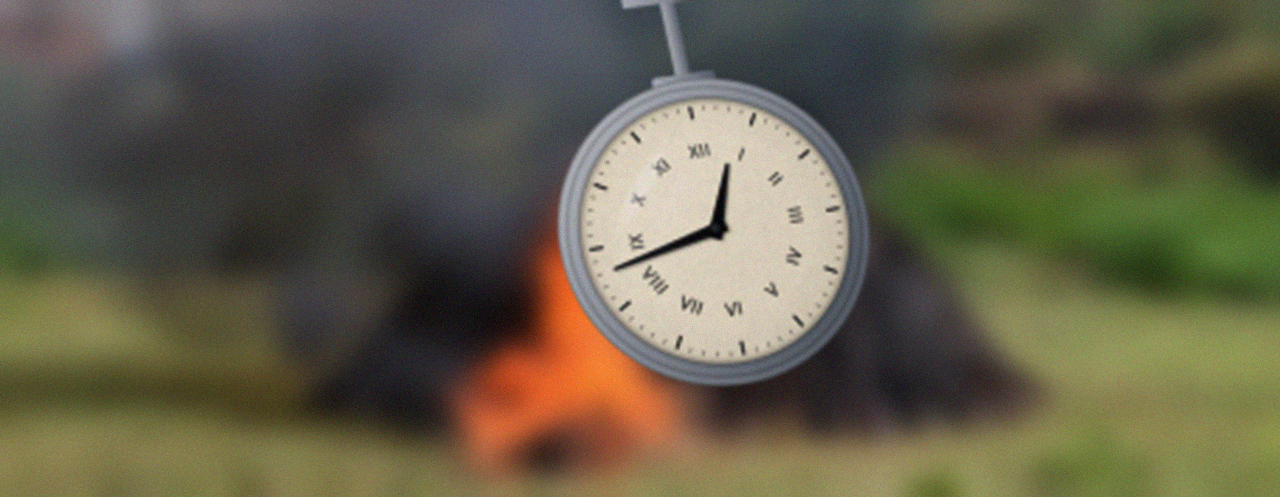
12,43
